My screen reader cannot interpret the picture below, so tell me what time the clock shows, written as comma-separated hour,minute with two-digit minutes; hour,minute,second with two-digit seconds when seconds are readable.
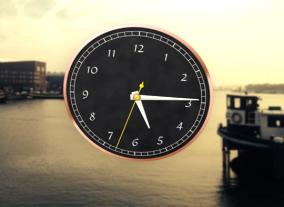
5,14,33
